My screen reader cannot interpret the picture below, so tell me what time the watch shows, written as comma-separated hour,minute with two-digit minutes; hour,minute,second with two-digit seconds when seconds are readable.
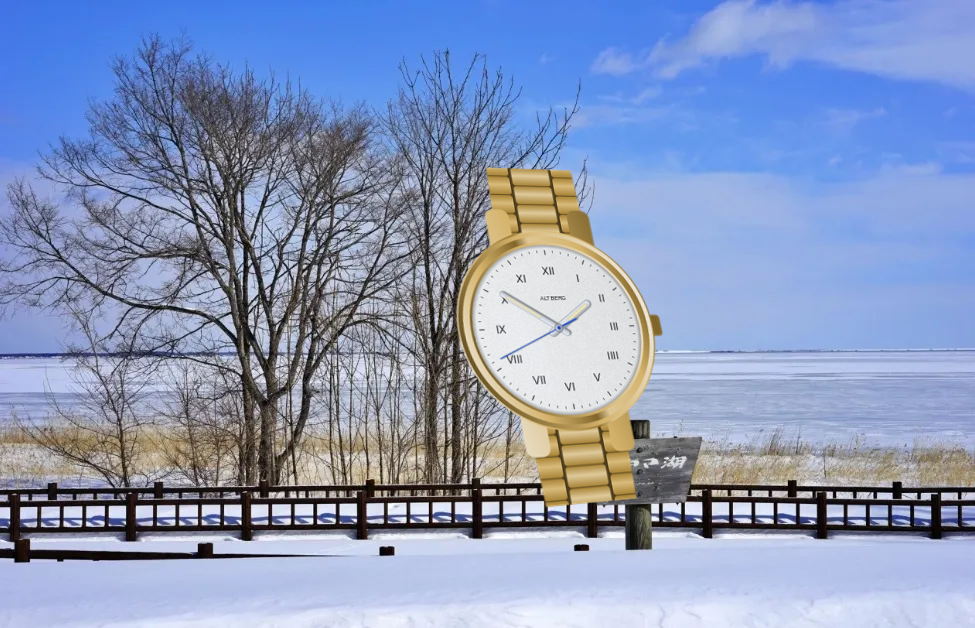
1,50,41
